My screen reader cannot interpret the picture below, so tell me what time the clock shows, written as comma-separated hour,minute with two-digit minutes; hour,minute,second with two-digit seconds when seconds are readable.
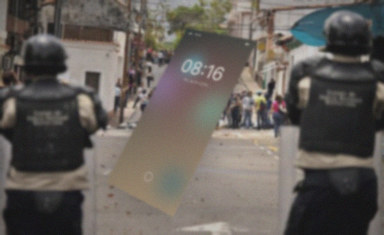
8,16
